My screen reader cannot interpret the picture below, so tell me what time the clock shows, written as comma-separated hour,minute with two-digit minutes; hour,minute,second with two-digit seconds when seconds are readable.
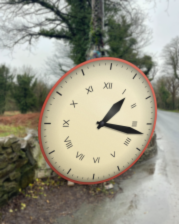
1,17
